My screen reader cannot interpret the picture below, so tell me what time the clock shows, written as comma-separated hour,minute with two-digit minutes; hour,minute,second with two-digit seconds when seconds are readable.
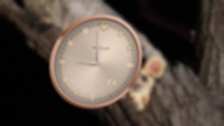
8,58
